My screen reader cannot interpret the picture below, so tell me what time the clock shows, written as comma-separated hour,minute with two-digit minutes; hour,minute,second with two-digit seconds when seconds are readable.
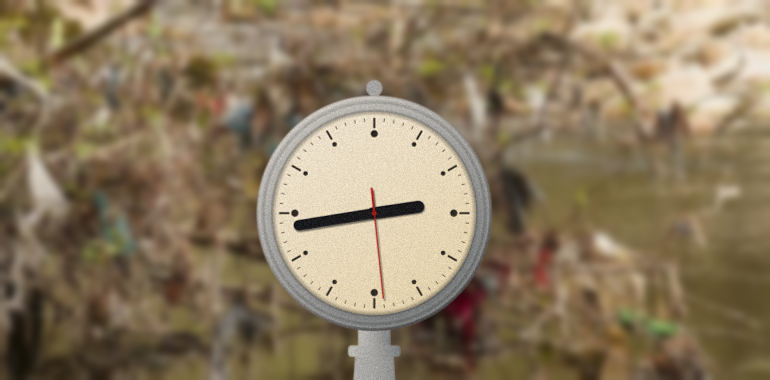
2,43,29
